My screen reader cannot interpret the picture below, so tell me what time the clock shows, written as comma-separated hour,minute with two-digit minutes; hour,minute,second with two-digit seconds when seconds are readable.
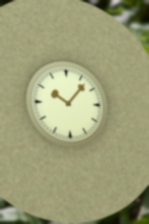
10,07
